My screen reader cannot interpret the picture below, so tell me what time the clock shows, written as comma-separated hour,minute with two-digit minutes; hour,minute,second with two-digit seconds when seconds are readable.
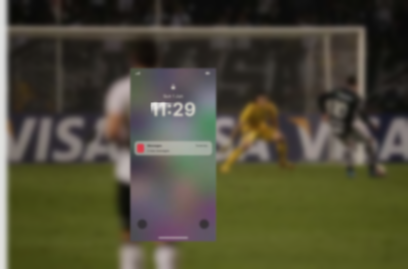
11,29
